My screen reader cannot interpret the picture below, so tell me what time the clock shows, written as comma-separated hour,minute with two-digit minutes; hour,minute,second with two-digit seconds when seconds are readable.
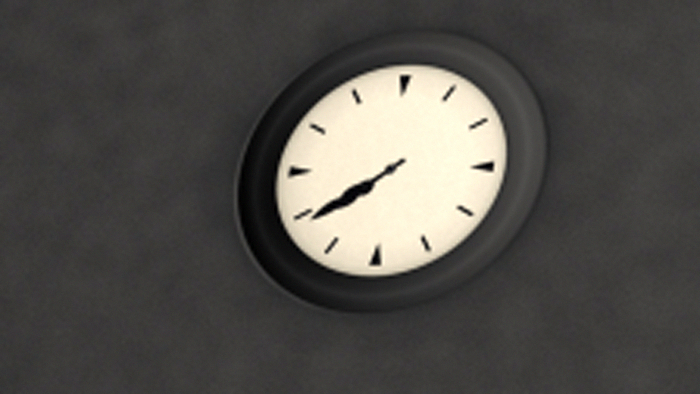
7,39
